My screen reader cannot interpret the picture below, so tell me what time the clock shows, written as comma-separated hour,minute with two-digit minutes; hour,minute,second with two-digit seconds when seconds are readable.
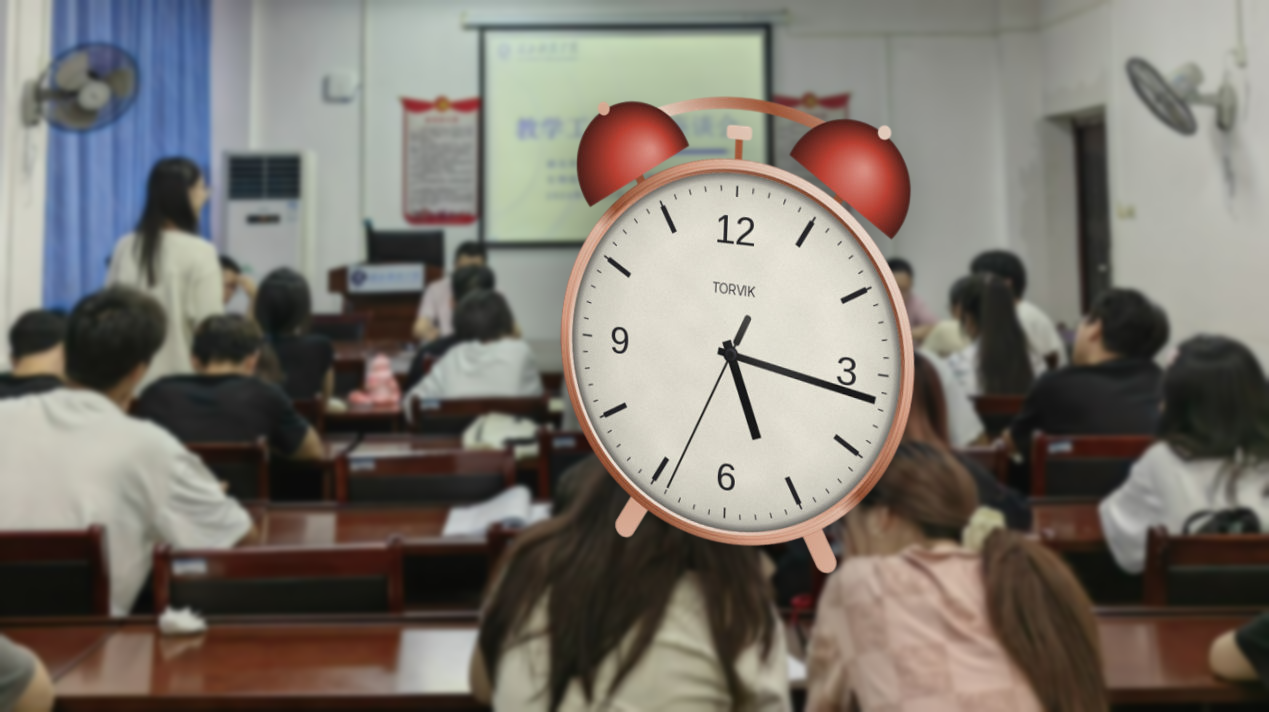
5,16,34
